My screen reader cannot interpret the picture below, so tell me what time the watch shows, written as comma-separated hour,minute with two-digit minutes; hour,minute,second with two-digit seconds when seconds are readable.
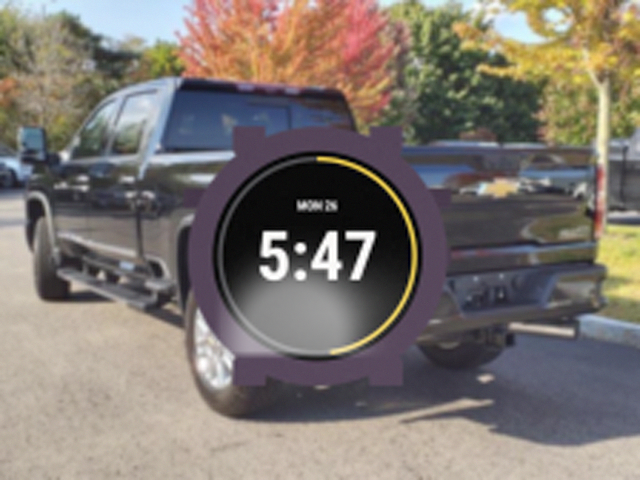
5,47
